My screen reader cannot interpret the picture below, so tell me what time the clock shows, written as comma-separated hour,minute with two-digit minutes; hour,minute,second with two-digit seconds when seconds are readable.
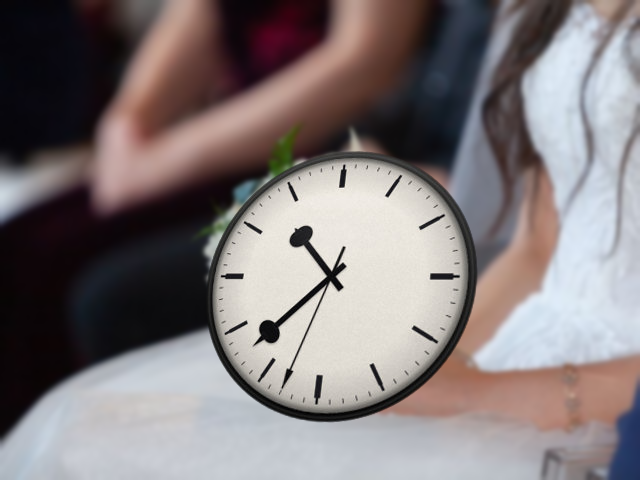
10,37,33
